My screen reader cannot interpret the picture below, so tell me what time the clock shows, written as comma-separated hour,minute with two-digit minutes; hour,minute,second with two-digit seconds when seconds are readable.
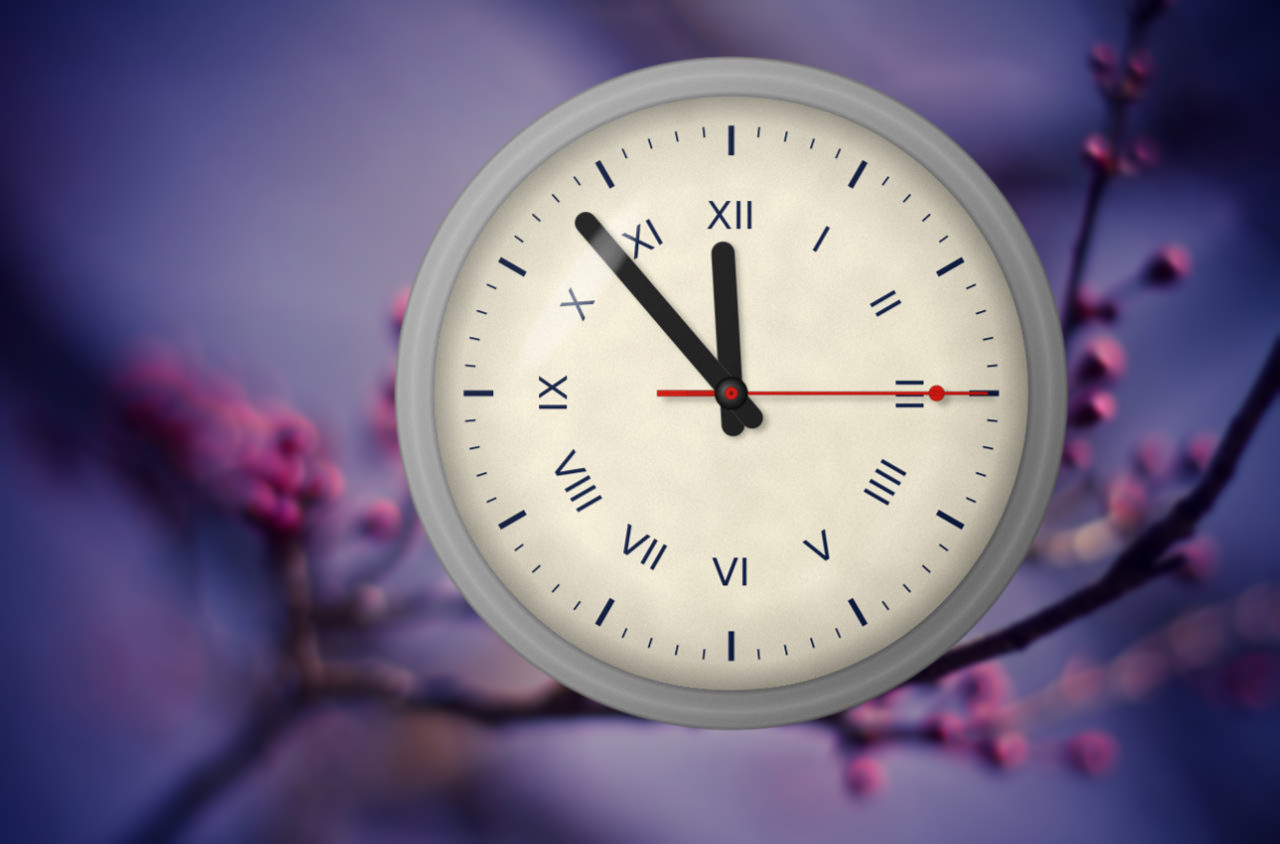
11,53,15
